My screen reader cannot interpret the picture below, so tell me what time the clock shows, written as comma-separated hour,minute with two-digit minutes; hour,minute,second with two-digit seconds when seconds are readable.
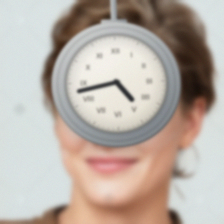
4,43
